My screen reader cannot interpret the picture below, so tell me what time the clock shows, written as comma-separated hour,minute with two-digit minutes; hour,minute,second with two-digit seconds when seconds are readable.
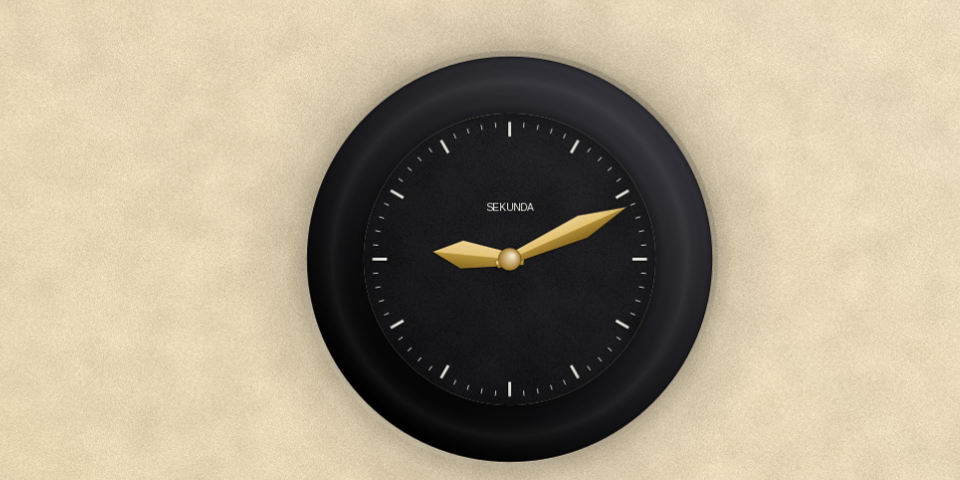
9,11
